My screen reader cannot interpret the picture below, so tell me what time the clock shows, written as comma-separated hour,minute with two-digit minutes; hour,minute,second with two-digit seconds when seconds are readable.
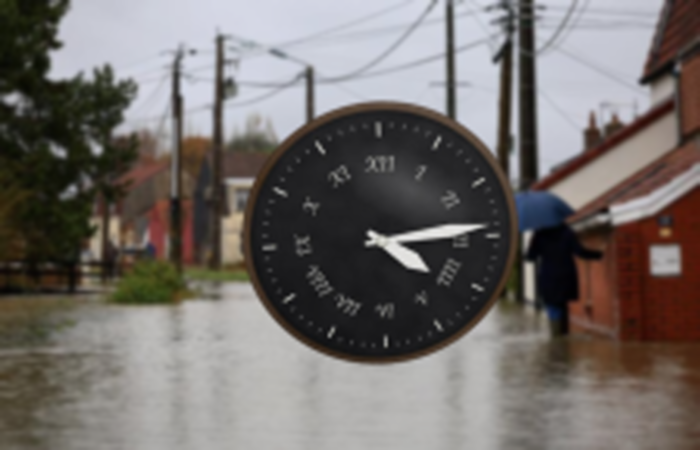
4,14
